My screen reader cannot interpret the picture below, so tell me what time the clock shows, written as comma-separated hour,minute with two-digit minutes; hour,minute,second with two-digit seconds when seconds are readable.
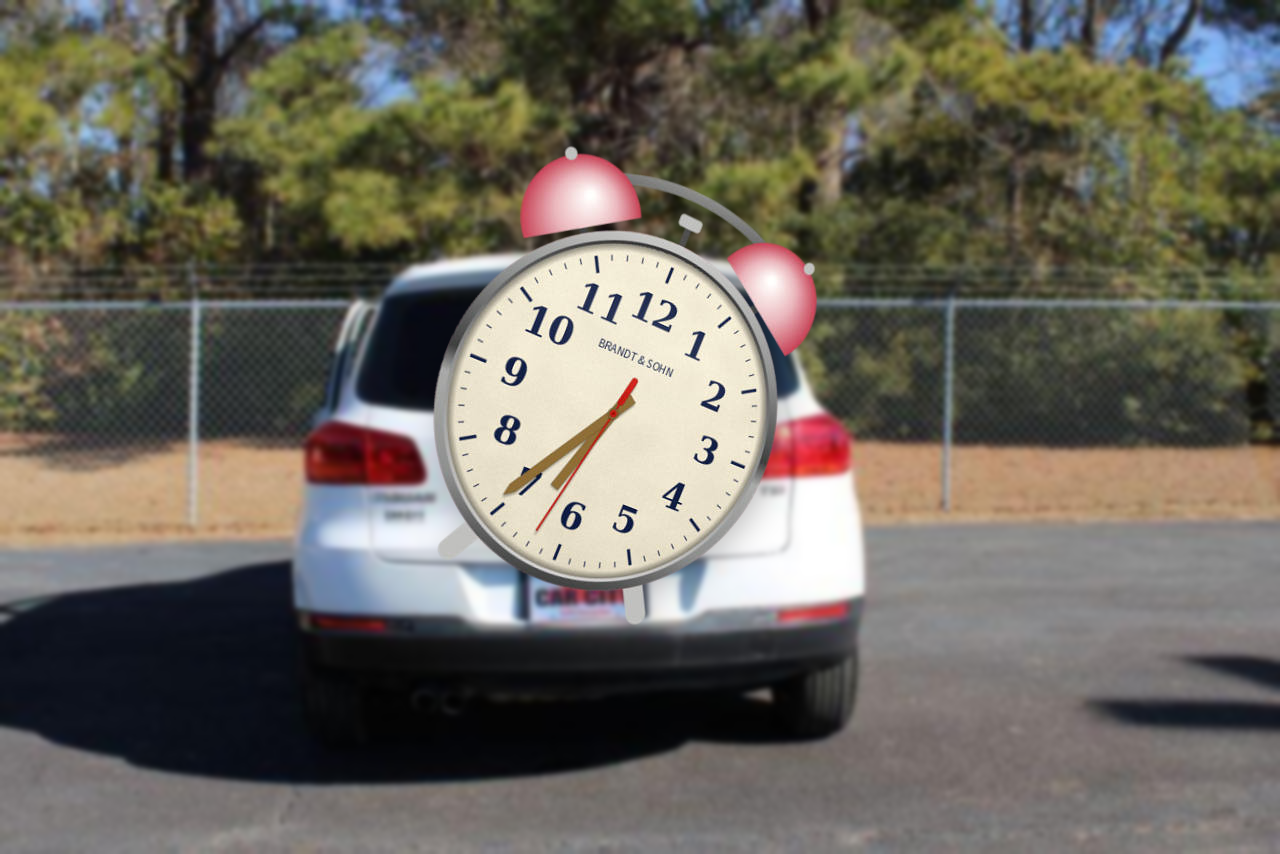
6,35,32
